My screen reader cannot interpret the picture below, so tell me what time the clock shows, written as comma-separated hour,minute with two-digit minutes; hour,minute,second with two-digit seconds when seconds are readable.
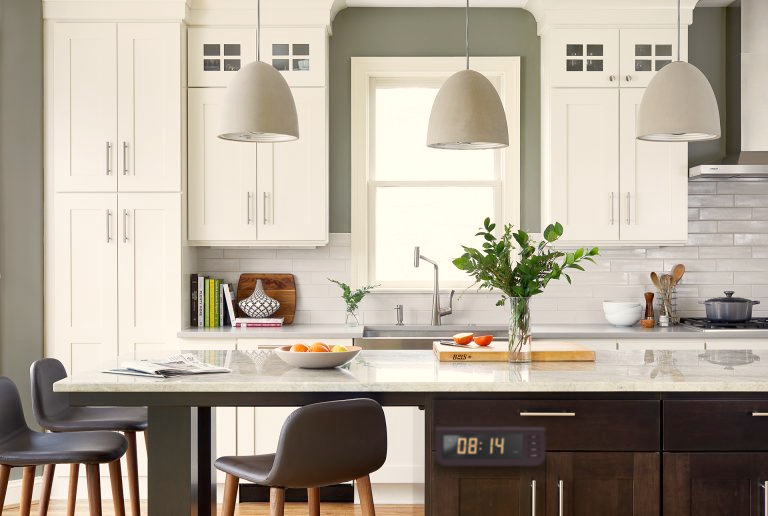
8,14
